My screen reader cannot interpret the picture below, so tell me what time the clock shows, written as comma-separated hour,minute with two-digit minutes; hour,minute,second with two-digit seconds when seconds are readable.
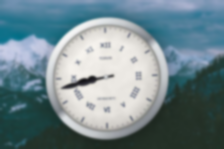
8,43
